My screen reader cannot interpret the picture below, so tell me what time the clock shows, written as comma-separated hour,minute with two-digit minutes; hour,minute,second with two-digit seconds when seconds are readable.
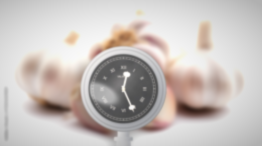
12,26
